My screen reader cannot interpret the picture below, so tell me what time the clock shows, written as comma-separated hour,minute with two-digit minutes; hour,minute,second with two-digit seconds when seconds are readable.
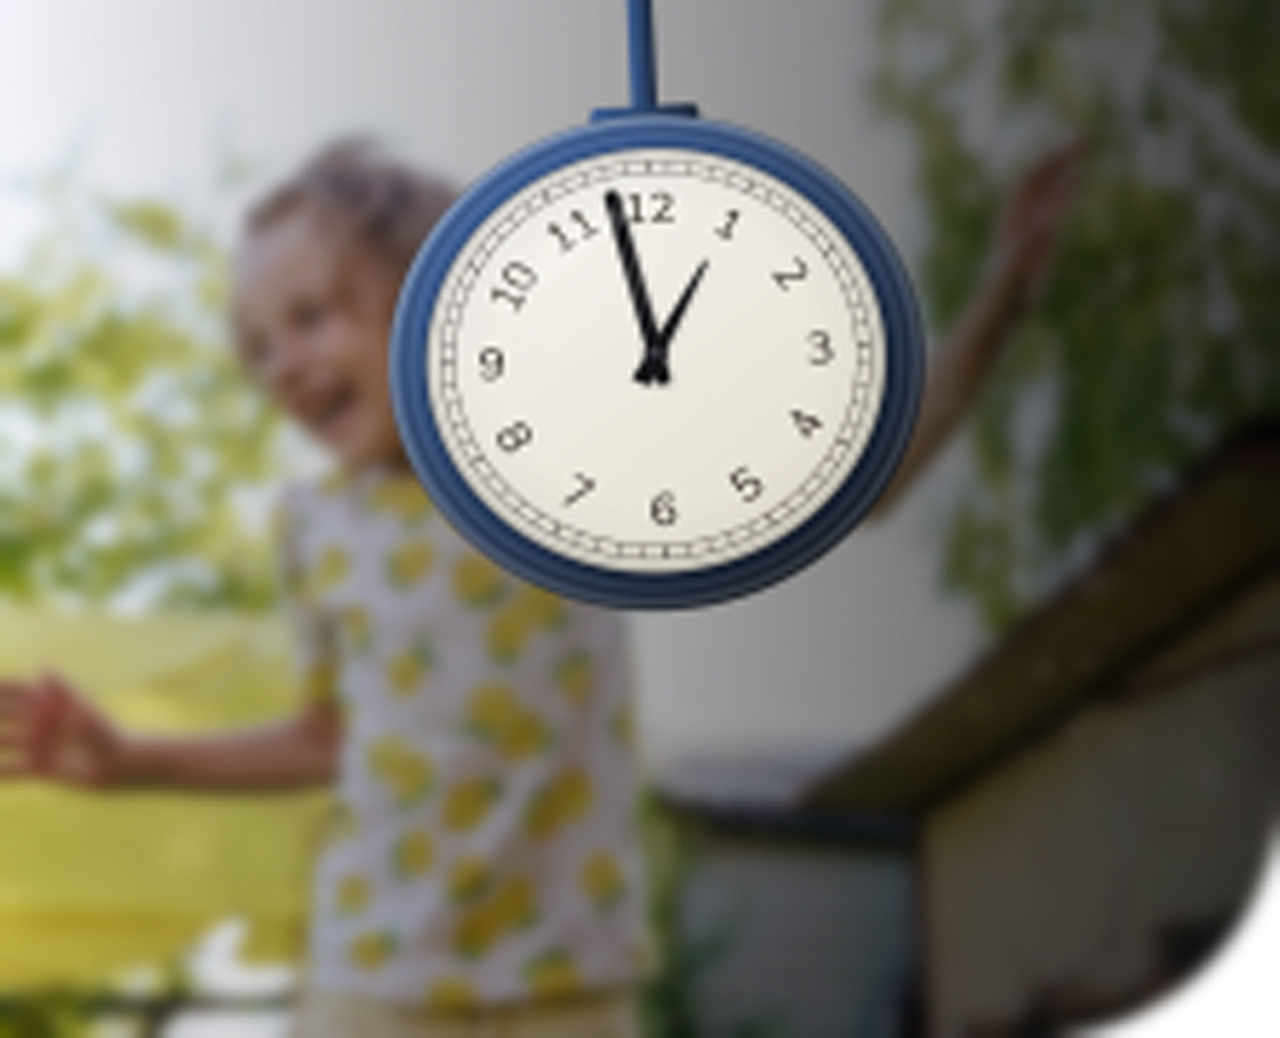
12,58
